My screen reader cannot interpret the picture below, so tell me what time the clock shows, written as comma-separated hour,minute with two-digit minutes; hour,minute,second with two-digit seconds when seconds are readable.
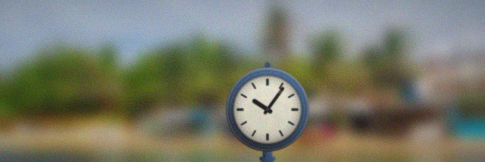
10,06
